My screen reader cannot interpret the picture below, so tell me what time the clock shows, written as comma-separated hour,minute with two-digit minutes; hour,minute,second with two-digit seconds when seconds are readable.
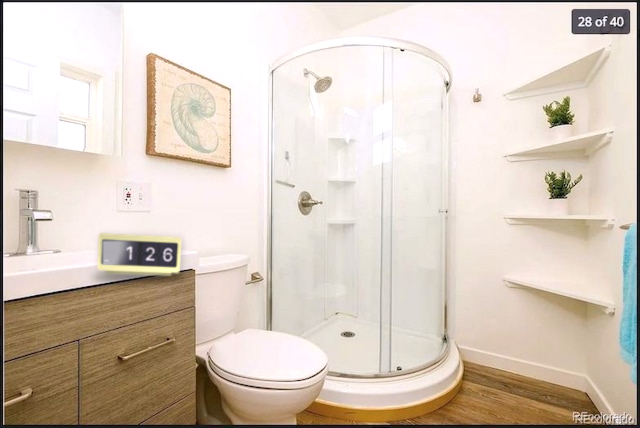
1,26
